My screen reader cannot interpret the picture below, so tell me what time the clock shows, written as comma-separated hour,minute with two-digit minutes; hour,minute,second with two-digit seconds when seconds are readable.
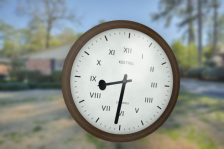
8,31
